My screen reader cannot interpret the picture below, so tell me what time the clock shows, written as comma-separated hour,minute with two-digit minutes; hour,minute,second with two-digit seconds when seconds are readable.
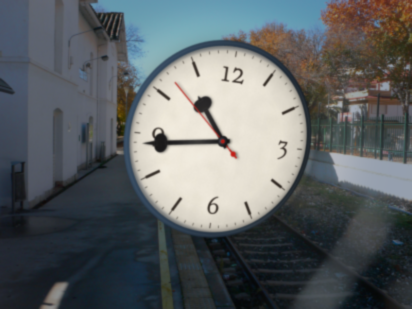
10,43,52
